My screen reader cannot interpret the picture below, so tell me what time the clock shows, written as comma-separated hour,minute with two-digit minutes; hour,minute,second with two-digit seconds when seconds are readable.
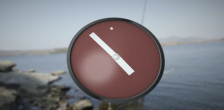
4,54
